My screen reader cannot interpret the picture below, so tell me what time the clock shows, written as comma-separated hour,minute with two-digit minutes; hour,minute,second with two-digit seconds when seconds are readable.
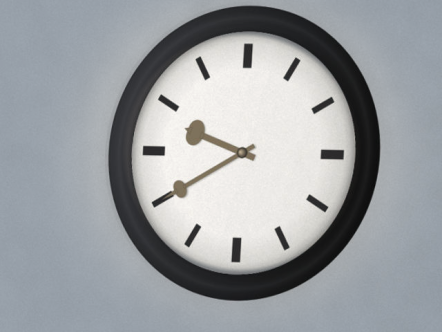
9,40
